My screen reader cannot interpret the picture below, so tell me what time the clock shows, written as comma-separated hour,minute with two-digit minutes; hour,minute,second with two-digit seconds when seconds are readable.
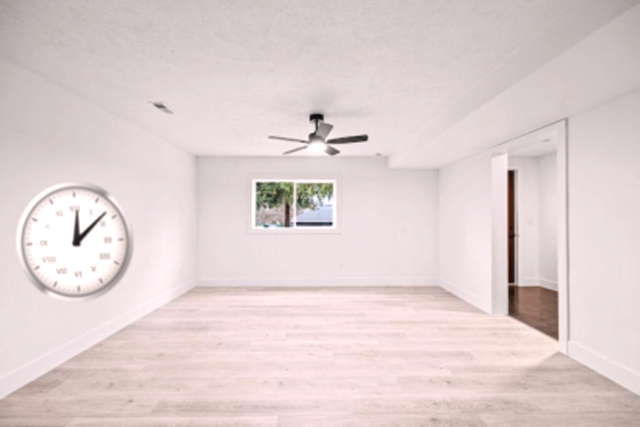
12,08
